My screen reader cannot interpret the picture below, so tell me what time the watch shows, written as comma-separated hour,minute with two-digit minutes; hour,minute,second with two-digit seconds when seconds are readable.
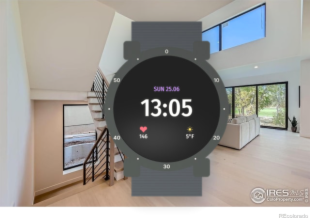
13,05
